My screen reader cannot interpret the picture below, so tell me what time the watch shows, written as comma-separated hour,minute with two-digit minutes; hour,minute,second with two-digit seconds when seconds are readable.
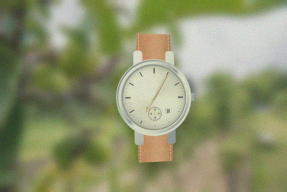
7,05
